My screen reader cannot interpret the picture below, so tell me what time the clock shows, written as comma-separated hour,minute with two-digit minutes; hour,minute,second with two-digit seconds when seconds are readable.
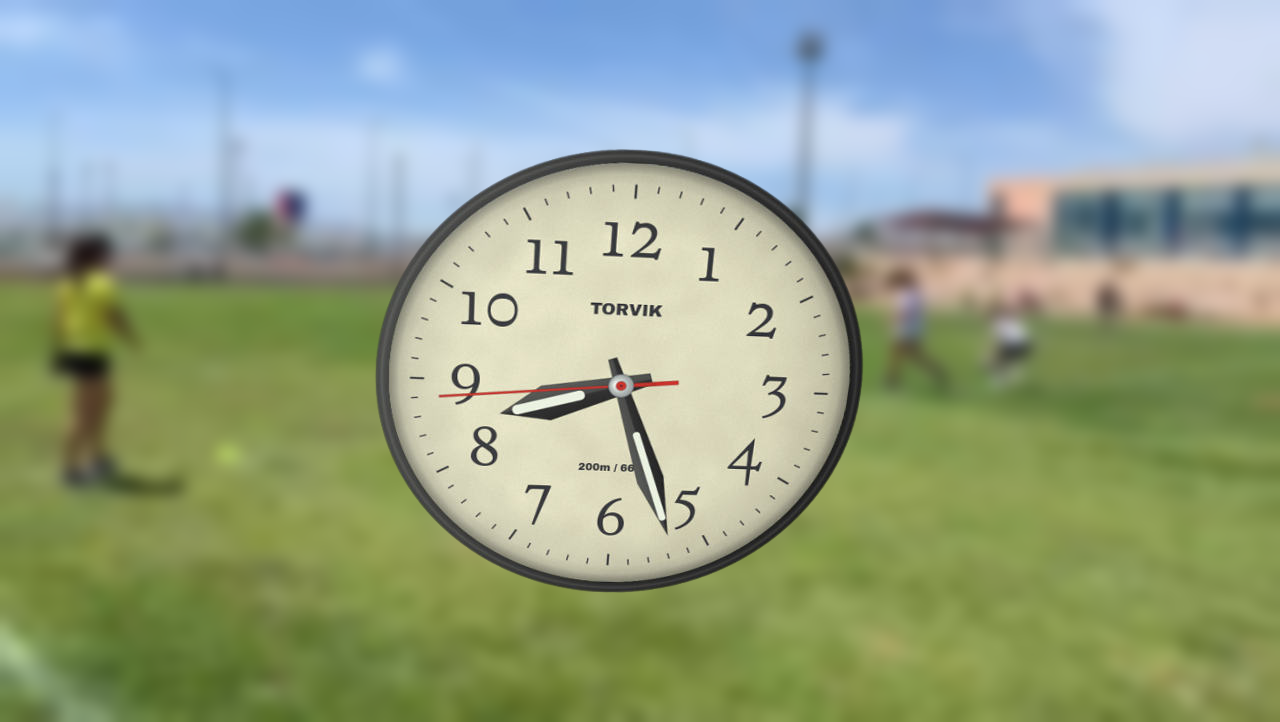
8,26,44
